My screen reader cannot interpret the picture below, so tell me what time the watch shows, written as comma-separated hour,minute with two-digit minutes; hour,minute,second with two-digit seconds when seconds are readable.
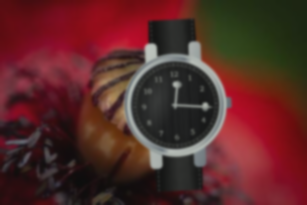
12,16
